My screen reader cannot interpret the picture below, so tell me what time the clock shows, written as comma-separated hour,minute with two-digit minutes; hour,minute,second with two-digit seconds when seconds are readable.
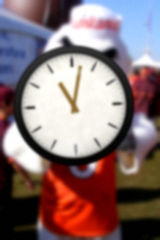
11,02
